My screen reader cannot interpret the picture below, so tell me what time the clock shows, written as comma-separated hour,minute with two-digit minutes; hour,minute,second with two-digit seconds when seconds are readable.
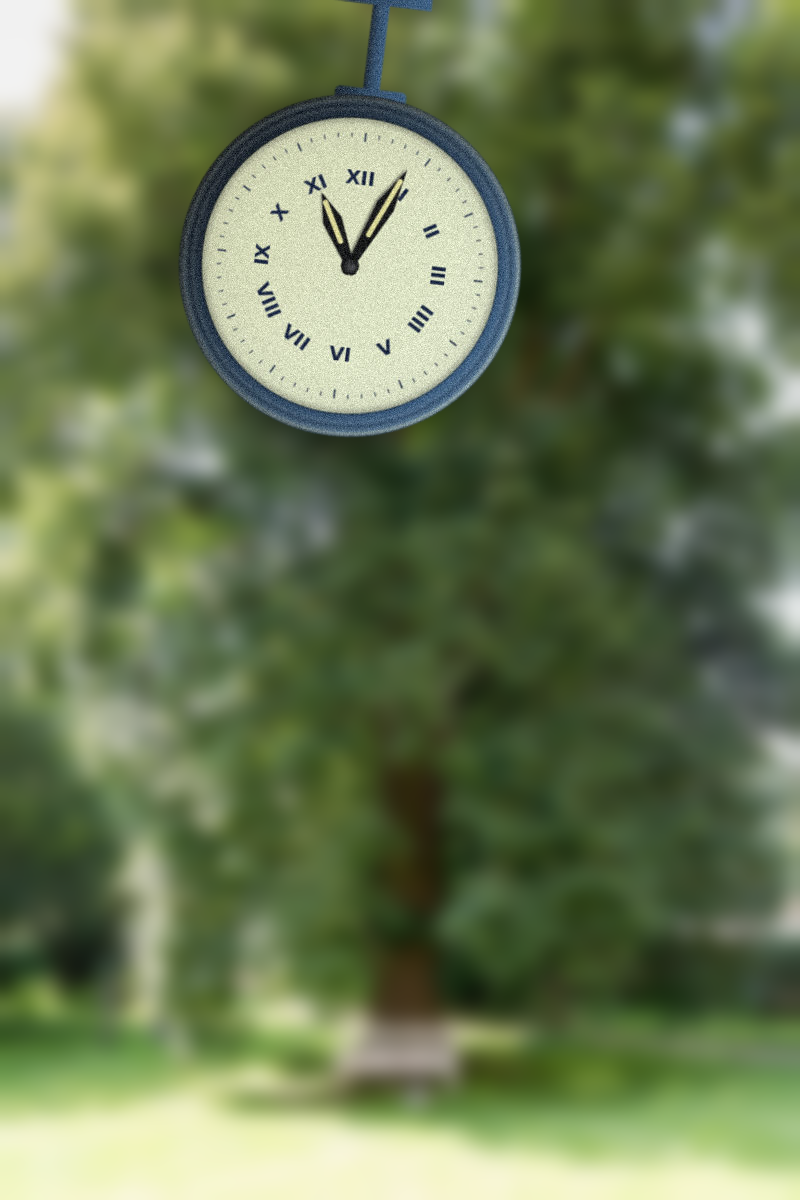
11,04
